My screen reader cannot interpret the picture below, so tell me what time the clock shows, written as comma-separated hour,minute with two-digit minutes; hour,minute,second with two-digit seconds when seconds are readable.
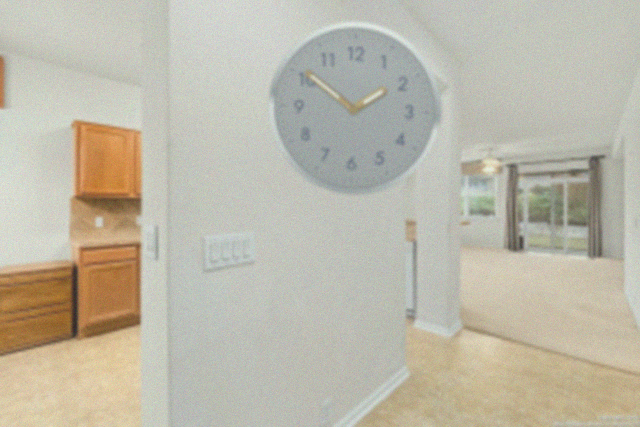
1,51
